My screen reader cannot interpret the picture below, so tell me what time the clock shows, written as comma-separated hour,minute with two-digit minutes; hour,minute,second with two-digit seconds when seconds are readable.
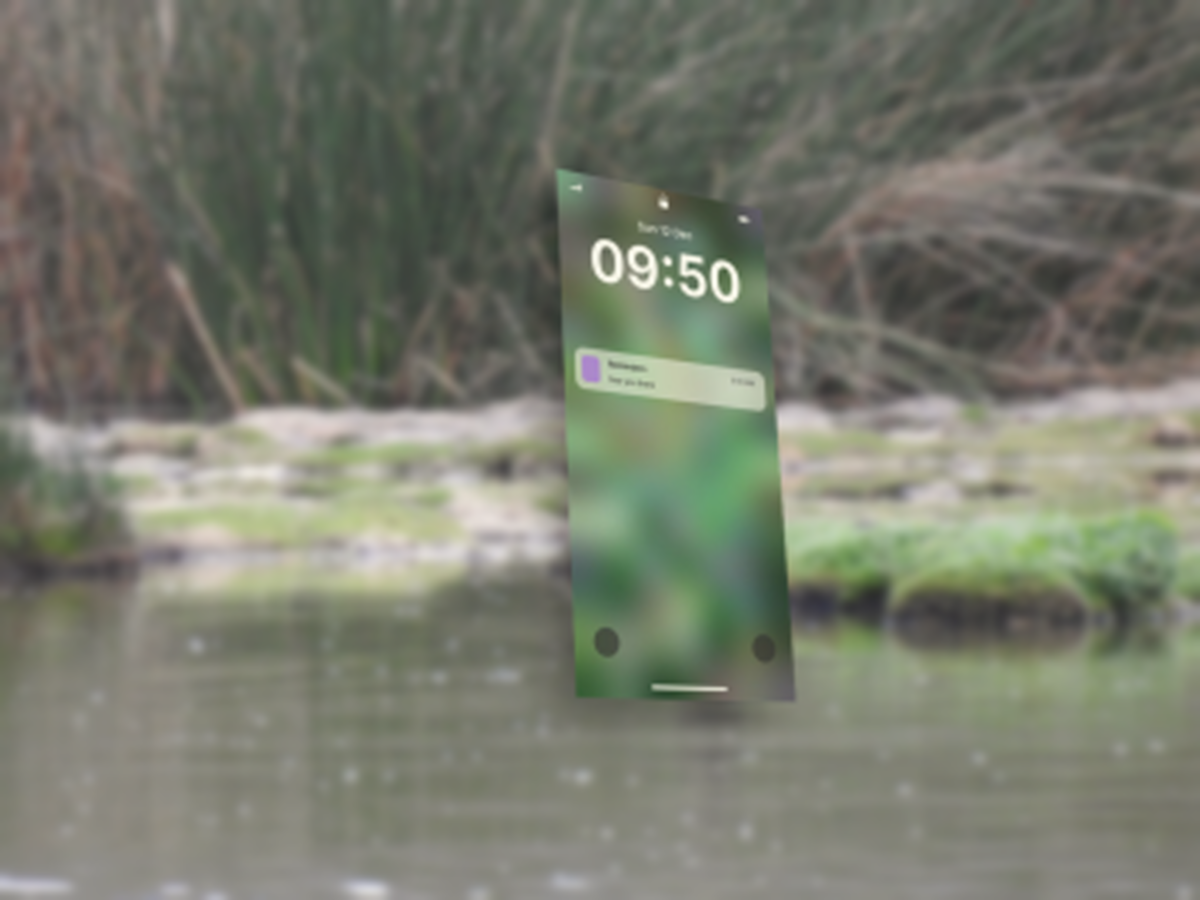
9,50
